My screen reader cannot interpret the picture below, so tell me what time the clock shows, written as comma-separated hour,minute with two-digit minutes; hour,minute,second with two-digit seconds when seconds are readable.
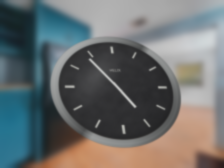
4,54
